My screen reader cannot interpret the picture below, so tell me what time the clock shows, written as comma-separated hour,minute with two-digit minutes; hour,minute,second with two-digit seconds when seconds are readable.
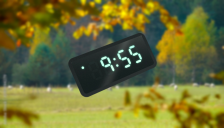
9,55
